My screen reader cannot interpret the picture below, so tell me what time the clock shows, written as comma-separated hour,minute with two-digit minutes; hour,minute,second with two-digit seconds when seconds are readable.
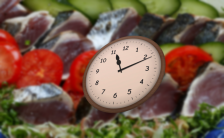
11,11
